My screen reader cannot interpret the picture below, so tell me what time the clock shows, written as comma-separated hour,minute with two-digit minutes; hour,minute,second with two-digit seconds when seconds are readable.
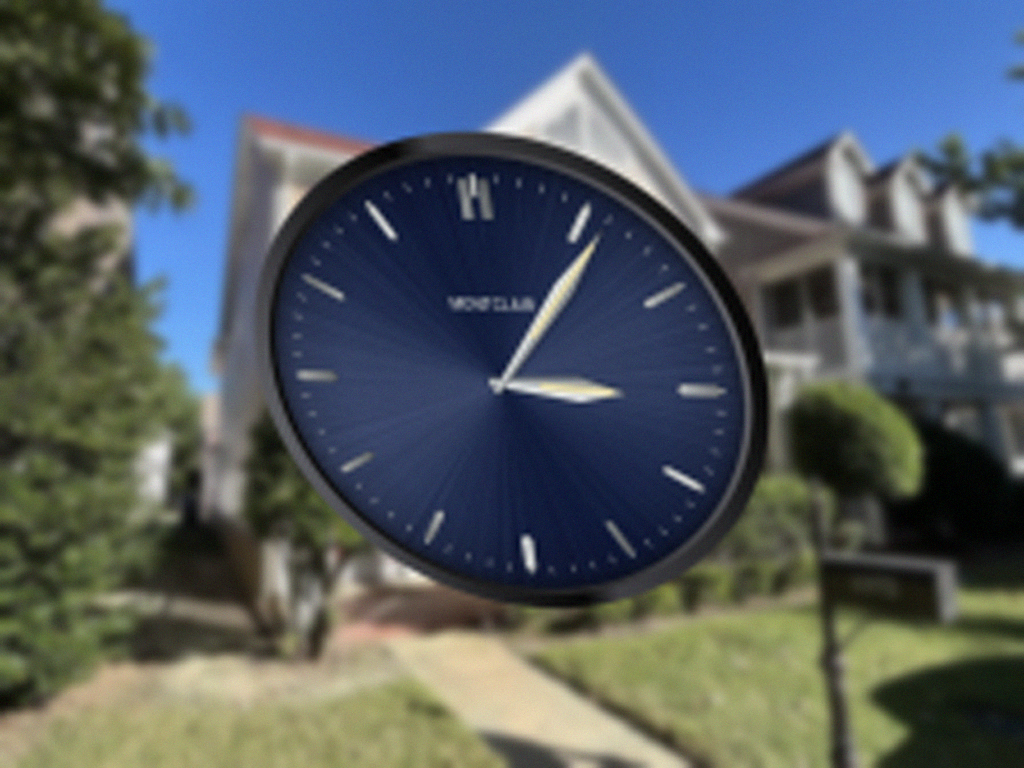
3,06
